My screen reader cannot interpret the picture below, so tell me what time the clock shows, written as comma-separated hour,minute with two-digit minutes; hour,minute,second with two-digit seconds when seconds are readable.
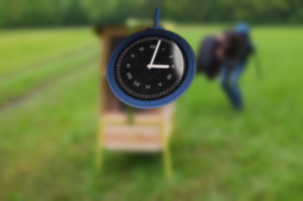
3,02
